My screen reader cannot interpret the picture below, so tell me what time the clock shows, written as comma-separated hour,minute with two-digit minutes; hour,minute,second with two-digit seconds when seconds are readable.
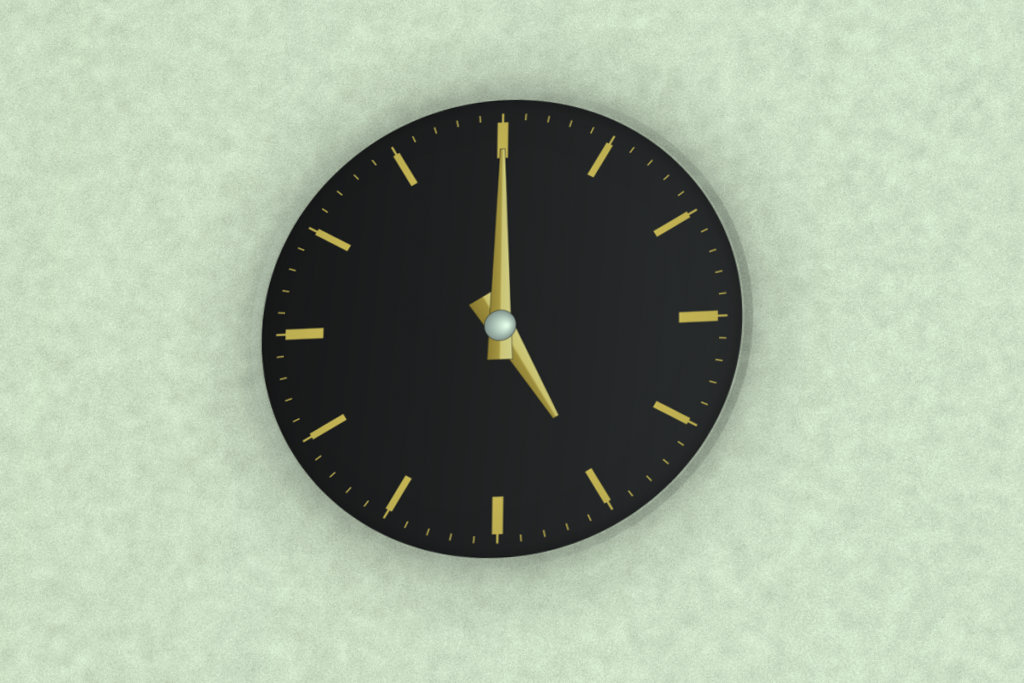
5,00
